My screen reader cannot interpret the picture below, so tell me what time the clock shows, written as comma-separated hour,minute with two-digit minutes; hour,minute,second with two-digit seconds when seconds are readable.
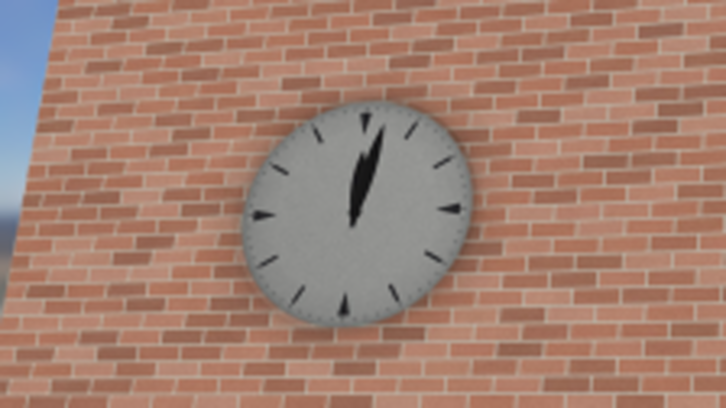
12,02
